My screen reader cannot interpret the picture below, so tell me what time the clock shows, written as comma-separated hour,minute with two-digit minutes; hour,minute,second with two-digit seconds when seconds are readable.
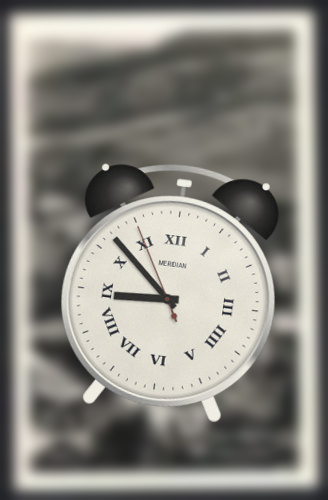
8,51,55
